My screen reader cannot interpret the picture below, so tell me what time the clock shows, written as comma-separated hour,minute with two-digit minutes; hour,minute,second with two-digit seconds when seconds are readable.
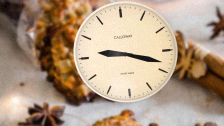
9,18
